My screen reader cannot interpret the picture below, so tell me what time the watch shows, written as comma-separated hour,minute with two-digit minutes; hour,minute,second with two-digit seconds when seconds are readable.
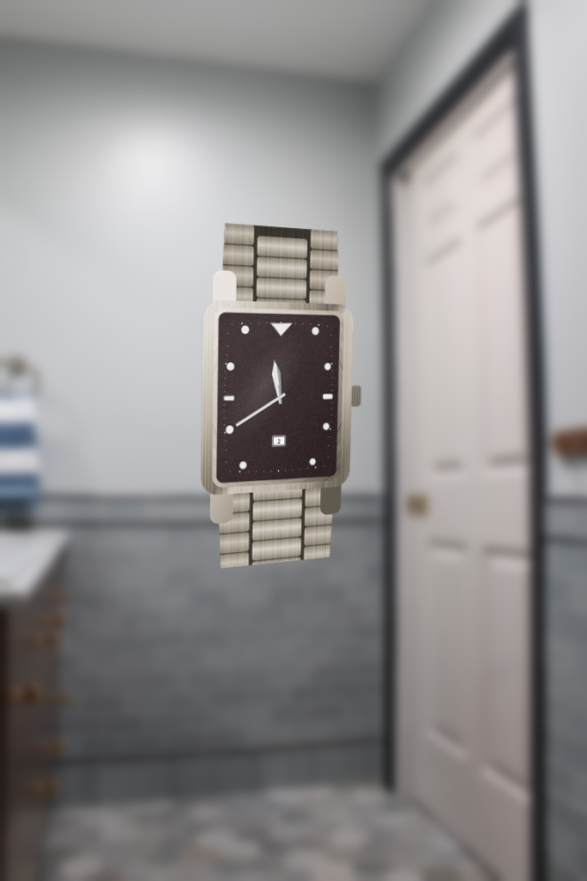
11,40
